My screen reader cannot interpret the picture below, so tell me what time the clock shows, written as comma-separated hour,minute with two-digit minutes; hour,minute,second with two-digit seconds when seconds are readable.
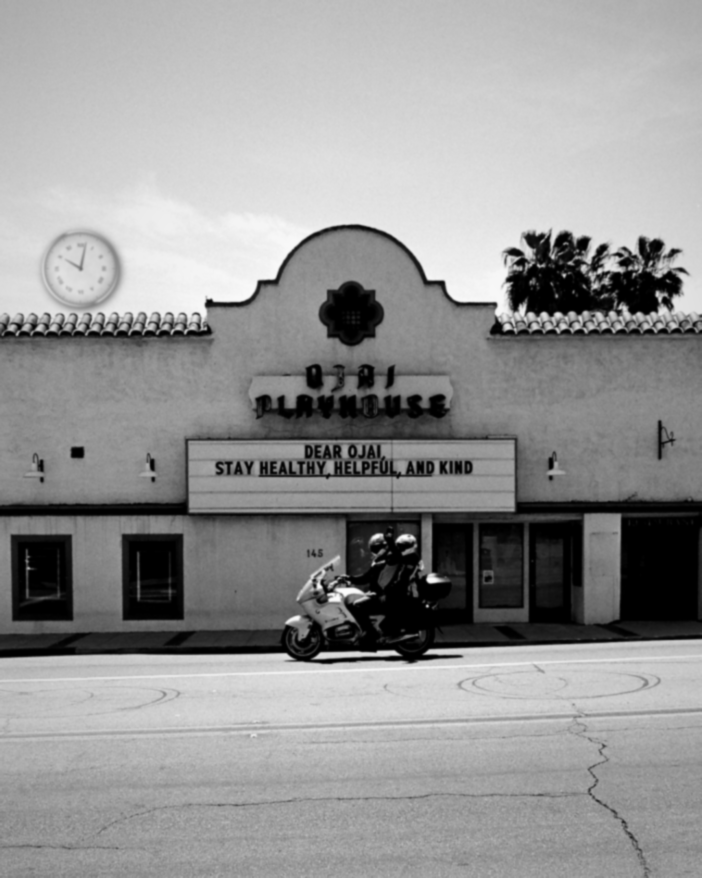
10,02
